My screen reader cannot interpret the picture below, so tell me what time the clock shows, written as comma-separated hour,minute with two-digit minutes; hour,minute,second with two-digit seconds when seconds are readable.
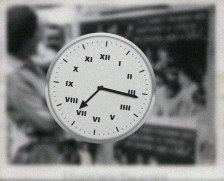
7,16
